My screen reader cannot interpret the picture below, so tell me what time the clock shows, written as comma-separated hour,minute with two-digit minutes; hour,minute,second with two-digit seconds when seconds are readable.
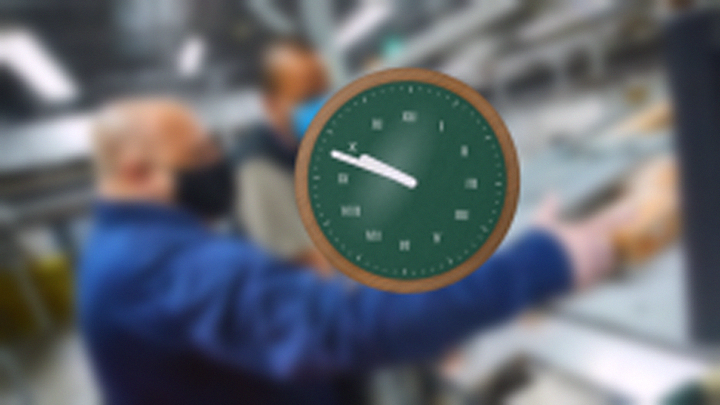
9,48
